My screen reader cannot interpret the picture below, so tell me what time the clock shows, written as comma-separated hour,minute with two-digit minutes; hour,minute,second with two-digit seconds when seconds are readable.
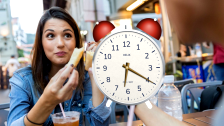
6,20
